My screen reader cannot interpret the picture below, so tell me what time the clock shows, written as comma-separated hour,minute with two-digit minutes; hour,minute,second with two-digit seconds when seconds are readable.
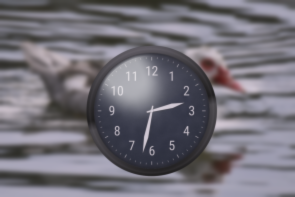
2,32
